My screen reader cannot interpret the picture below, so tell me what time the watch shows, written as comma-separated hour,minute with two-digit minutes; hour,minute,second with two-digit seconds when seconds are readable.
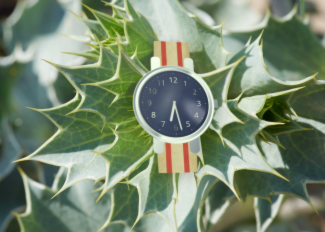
6,28
